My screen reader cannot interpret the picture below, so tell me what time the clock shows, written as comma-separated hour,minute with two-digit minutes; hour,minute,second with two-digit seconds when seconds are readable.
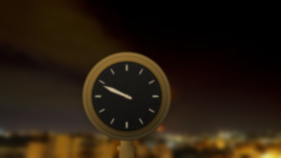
9,49
